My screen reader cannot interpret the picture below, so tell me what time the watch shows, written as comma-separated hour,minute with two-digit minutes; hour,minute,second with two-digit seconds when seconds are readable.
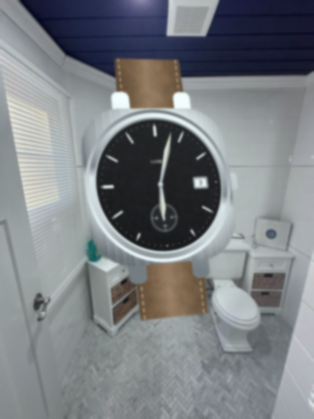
6,03
